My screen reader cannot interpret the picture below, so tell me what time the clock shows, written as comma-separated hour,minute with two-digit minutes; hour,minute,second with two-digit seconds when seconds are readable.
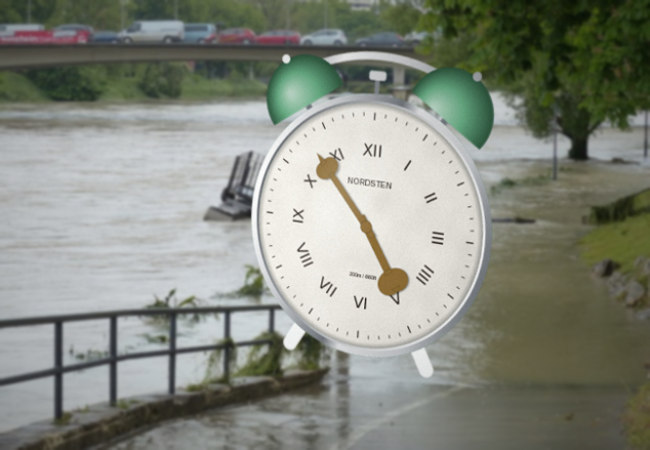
4,53
